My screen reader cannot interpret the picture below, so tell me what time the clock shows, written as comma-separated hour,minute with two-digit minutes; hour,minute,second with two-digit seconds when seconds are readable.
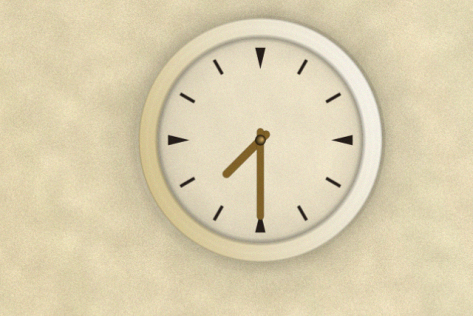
7,30
